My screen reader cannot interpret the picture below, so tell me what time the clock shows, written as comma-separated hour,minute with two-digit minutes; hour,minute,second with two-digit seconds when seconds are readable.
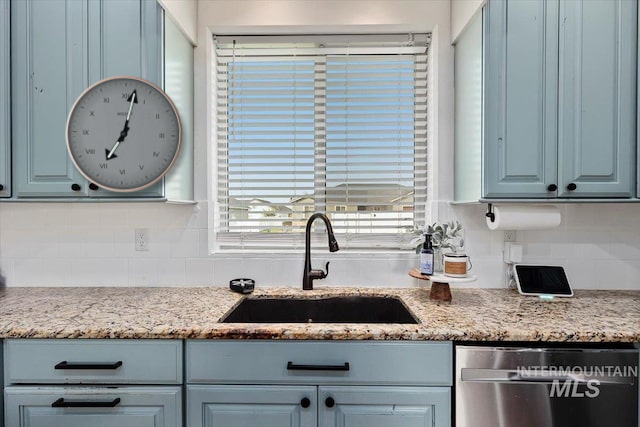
7,02
